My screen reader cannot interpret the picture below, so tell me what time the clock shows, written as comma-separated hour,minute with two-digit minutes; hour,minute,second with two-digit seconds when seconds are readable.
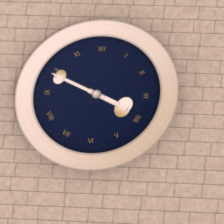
3,49
